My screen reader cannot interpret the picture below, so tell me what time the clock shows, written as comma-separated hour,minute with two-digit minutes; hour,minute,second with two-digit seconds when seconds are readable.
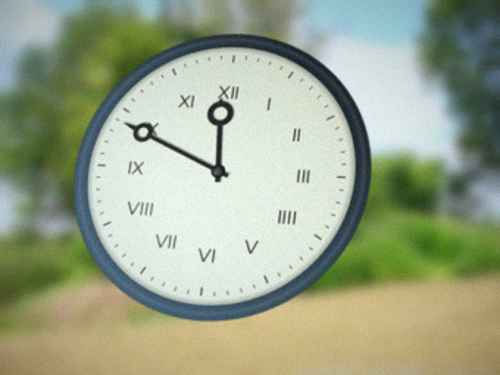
11,49
